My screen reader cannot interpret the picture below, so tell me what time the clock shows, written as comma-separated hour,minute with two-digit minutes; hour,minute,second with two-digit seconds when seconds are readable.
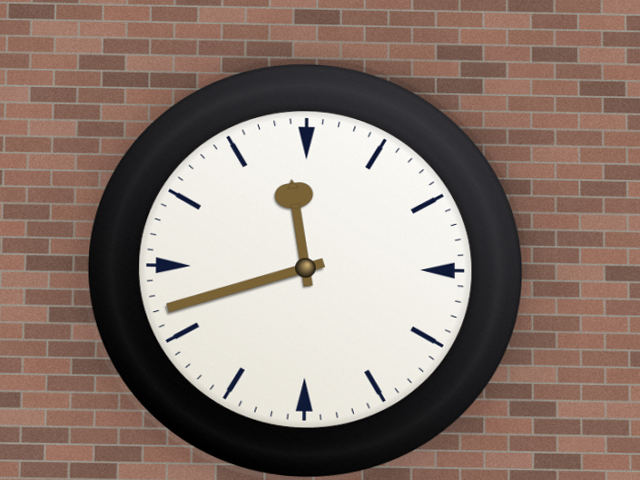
11,42
